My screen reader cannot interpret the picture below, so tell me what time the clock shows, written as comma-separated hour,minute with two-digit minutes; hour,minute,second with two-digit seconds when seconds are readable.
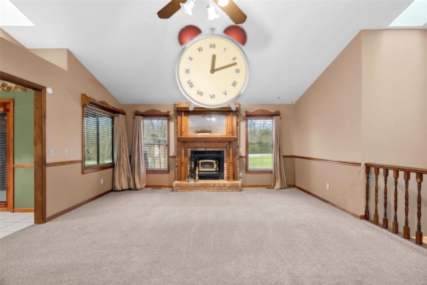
12,12
